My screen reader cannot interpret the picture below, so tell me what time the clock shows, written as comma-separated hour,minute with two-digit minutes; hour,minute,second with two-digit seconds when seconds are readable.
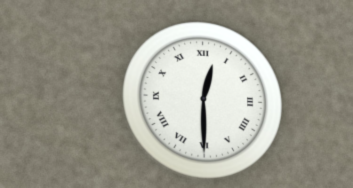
12,30
